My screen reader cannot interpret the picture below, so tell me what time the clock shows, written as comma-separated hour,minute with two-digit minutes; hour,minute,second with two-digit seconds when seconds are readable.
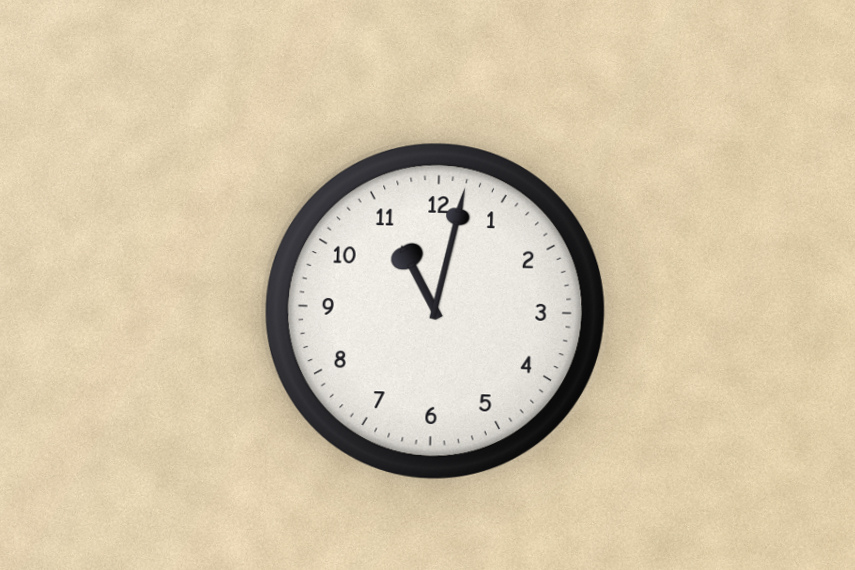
11,02
